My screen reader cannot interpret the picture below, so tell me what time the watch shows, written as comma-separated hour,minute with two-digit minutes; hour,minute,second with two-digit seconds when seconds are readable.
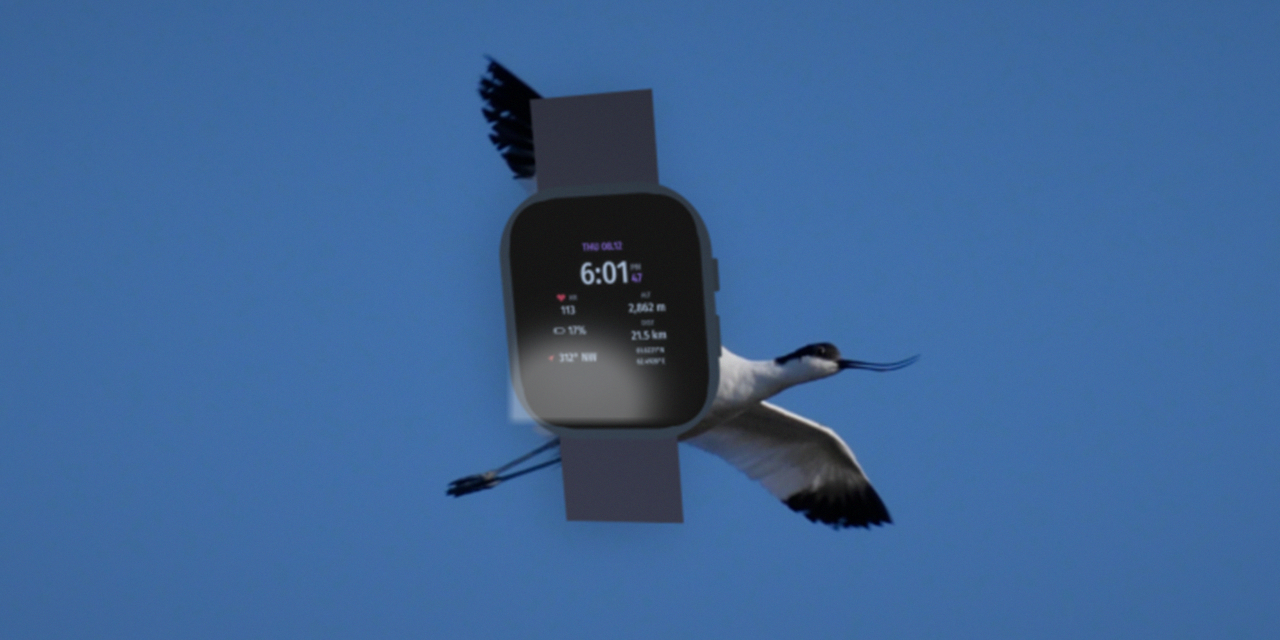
6,01
